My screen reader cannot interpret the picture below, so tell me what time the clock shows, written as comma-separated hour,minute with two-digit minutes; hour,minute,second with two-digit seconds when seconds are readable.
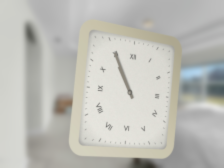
10,55
